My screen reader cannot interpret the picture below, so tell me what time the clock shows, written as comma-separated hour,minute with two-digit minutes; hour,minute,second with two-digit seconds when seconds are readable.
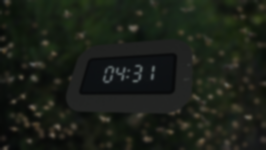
4,31
